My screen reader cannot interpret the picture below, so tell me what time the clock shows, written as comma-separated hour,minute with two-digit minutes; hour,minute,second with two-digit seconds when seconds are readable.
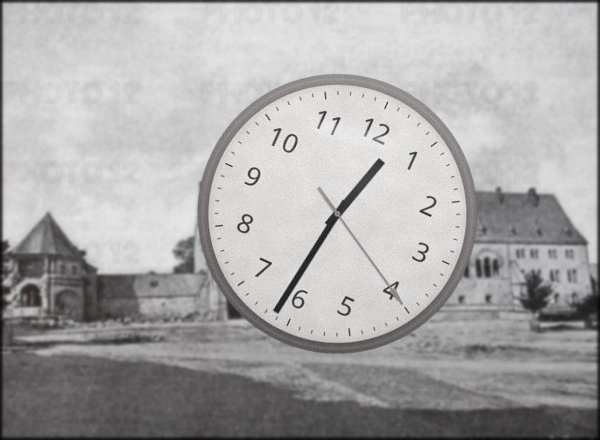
12,31,20
